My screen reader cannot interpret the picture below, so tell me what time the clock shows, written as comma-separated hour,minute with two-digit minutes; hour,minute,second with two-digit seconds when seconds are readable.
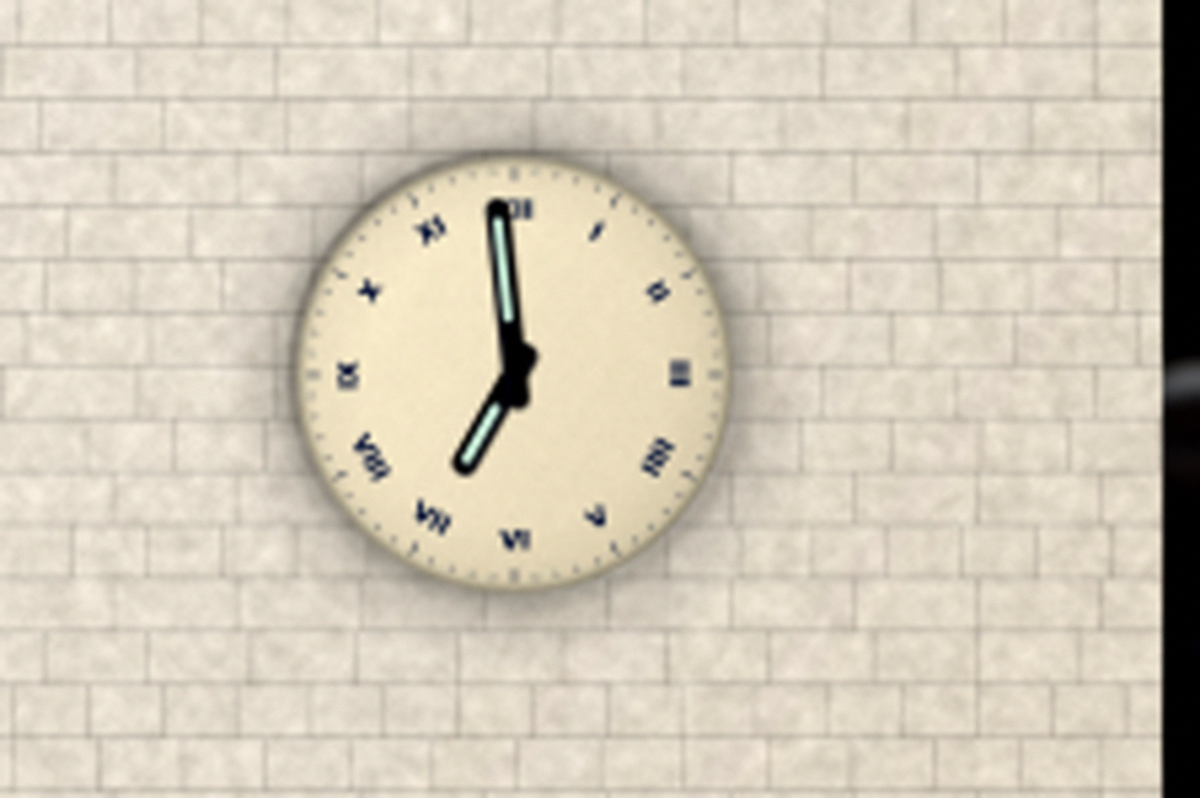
6,59
